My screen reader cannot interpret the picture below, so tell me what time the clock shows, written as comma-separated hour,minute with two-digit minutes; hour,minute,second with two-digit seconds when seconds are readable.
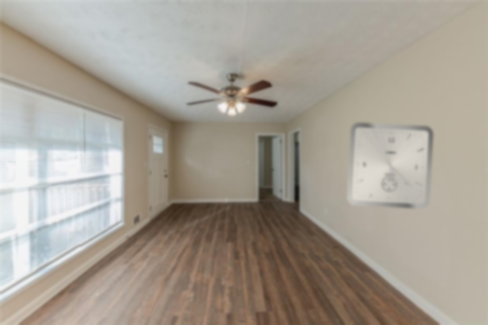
5,22
